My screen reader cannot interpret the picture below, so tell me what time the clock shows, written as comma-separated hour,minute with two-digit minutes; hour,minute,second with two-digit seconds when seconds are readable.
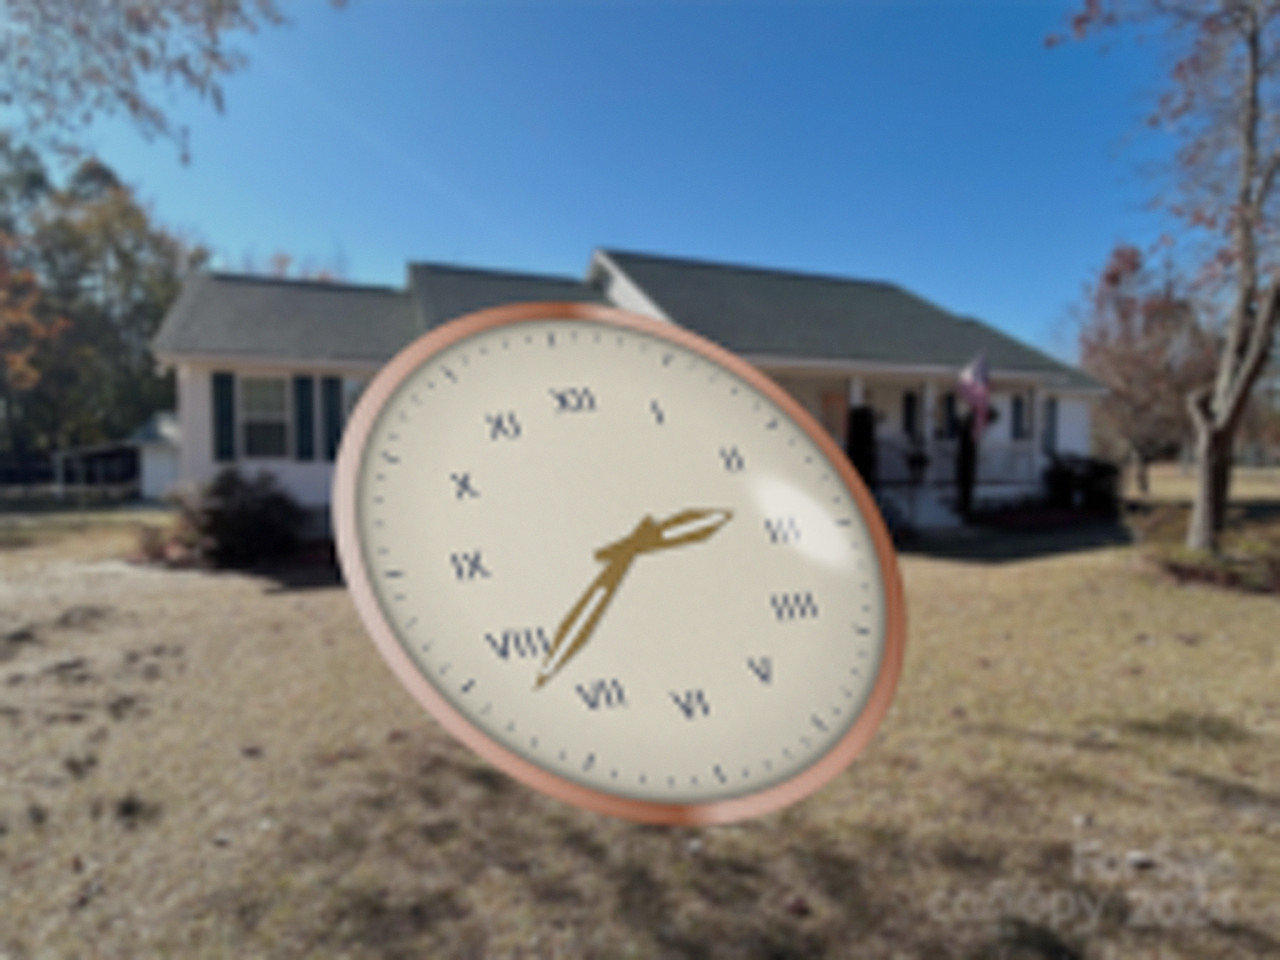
2,38
